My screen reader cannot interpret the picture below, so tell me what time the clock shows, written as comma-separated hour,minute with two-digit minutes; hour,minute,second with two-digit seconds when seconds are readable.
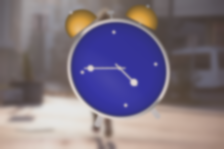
4,46
